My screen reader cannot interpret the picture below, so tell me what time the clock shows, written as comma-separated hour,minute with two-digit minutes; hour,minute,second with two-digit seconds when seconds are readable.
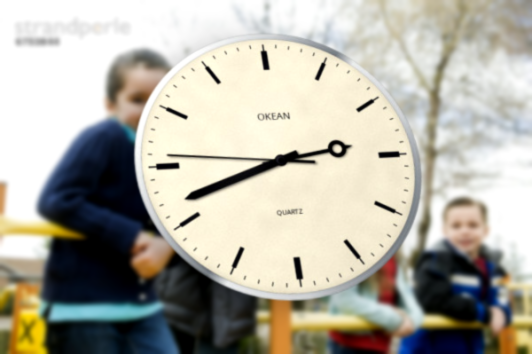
2,41,46
